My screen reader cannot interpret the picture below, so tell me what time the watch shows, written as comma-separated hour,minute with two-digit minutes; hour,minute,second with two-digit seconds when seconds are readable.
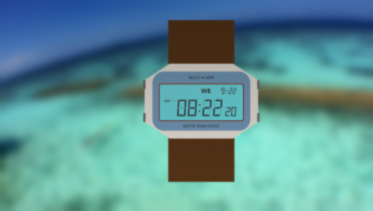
8,22
